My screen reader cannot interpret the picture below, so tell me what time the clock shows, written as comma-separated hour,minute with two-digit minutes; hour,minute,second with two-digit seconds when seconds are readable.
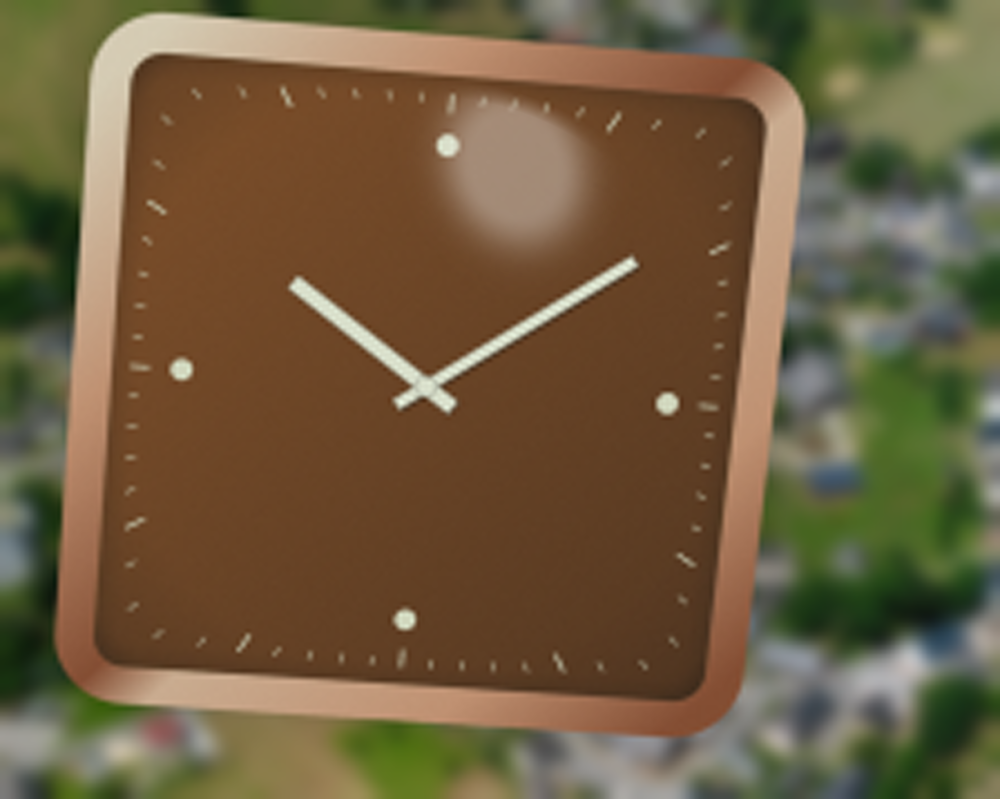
10,09
